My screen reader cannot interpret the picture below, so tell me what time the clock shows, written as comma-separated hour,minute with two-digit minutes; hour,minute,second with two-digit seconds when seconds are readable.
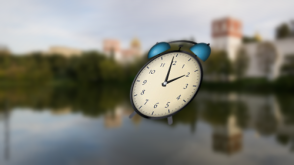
1,59
